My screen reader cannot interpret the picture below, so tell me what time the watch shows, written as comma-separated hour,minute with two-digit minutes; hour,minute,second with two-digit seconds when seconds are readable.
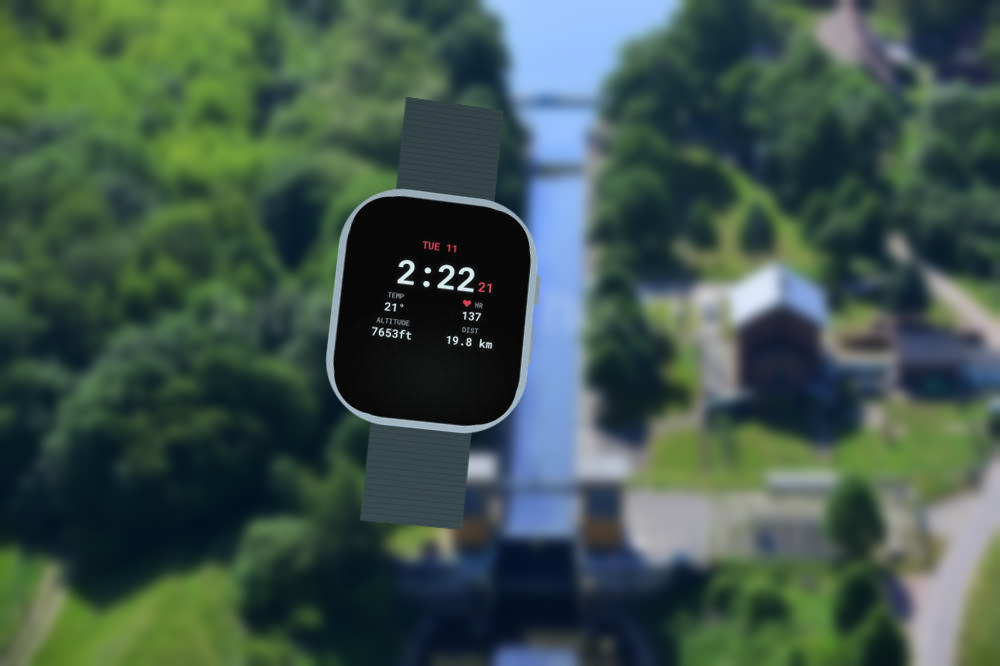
2,22,21
